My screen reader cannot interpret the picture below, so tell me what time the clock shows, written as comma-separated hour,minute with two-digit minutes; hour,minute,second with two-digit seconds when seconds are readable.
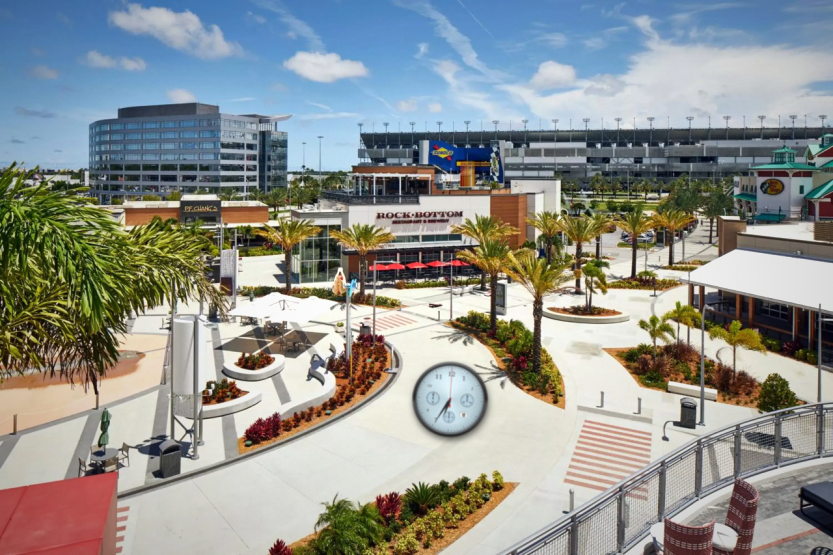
6,35
